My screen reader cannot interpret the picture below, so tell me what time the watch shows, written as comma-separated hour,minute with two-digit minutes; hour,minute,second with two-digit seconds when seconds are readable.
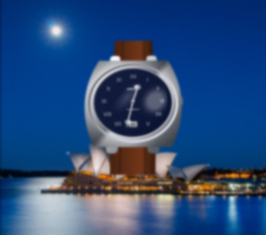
12,32
